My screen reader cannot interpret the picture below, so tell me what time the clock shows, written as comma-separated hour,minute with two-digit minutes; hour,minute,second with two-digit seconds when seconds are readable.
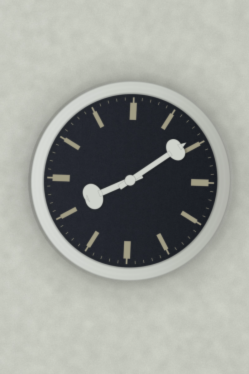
8,09
